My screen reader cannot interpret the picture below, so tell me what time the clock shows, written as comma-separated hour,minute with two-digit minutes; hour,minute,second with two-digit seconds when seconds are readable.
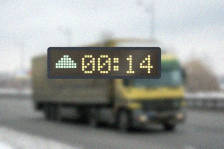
0,14
